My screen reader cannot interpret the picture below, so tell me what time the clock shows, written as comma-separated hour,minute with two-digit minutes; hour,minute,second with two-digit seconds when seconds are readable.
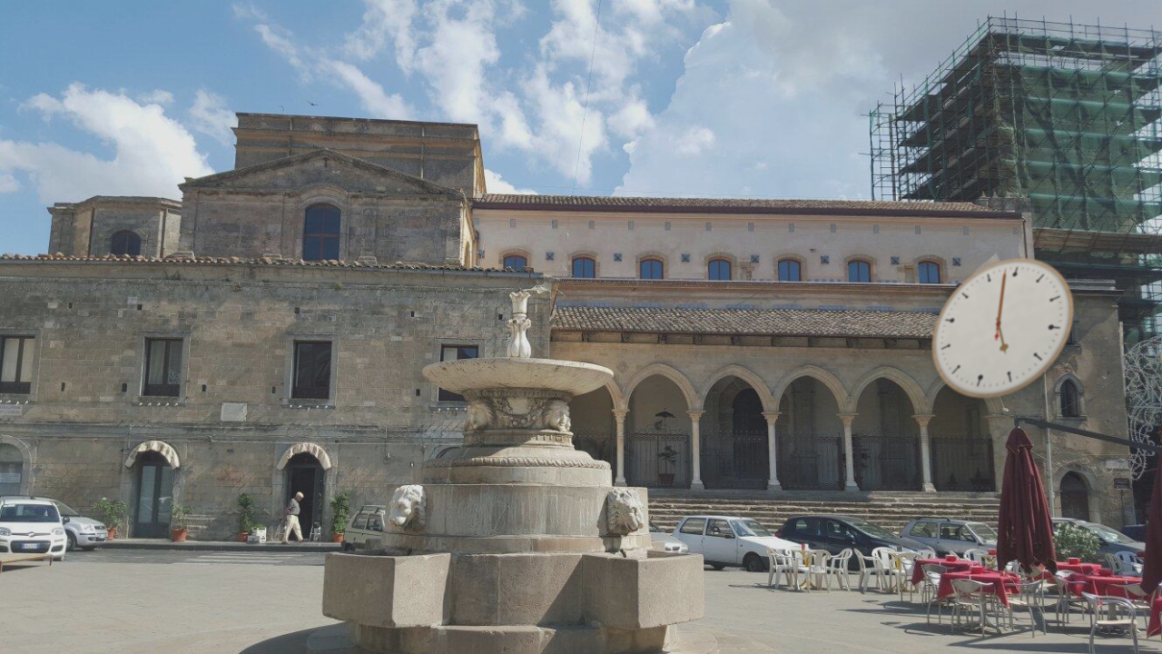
4,57,58
